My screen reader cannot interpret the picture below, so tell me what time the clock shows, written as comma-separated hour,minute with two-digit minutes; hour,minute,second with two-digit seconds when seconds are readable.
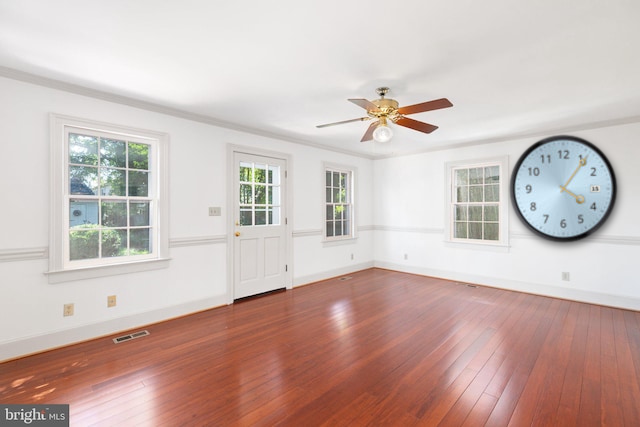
4,06
